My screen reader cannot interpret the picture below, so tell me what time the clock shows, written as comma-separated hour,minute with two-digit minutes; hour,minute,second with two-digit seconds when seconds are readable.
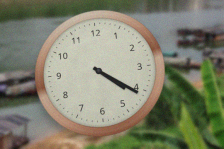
4,21
